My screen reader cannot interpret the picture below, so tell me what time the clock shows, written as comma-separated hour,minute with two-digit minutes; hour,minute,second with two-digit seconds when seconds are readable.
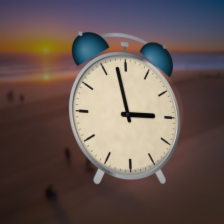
2,58
